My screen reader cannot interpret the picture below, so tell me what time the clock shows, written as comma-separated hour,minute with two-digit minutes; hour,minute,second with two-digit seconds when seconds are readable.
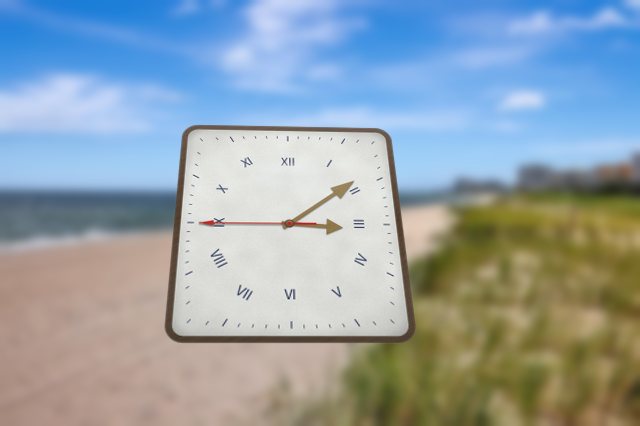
3,08,45
